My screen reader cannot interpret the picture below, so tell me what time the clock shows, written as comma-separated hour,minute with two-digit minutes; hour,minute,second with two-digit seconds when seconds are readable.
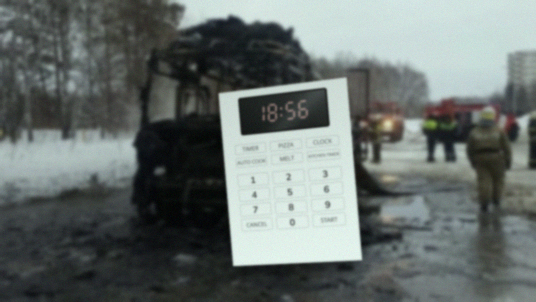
18,56
